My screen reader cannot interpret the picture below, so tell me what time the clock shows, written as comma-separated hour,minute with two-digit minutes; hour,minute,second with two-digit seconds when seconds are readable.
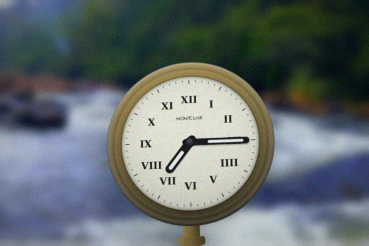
7,15
